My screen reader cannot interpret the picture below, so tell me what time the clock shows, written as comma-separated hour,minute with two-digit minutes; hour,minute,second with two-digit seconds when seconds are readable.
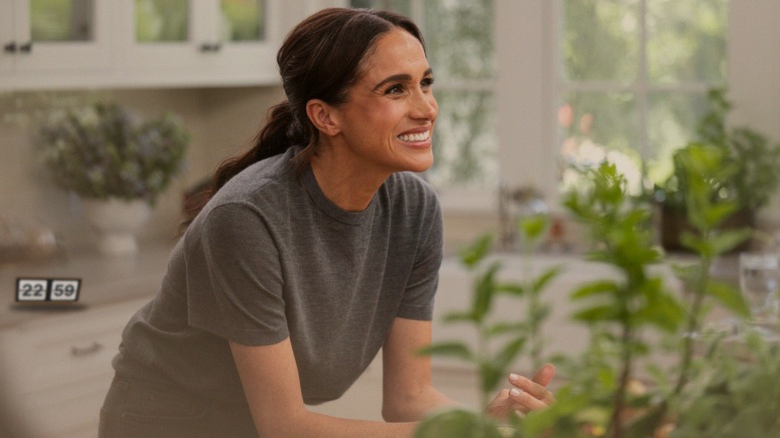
22,59
